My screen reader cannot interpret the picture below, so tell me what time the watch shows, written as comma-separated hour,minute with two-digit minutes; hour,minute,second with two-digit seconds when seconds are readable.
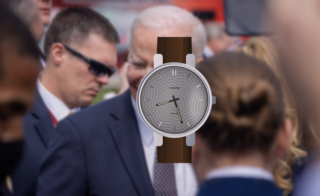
8,27
